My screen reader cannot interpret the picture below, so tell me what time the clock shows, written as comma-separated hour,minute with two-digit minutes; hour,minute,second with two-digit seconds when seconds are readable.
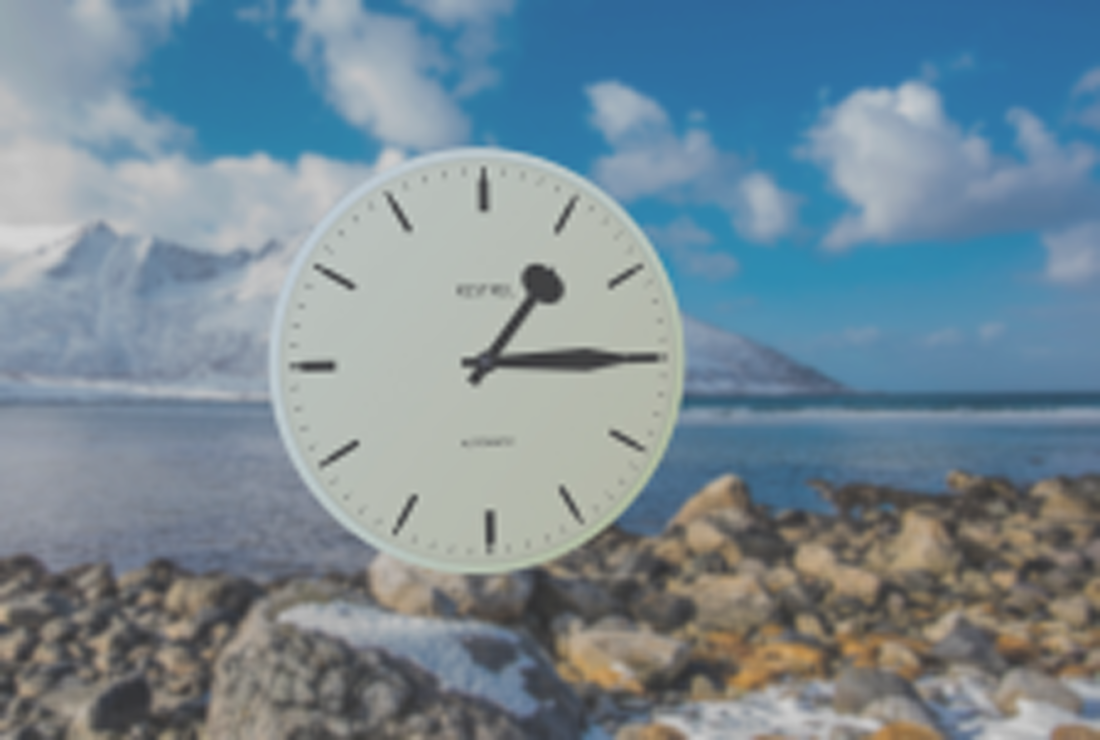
1,15
